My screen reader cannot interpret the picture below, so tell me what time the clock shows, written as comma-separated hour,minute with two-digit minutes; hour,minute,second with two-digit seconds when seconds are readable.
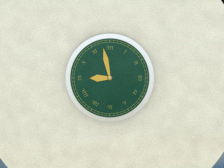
8,58
